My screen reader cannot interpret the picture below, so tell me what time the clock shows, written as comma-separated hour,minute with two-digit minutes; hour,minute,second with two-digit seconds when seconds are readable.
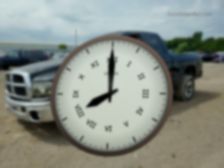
8,00
